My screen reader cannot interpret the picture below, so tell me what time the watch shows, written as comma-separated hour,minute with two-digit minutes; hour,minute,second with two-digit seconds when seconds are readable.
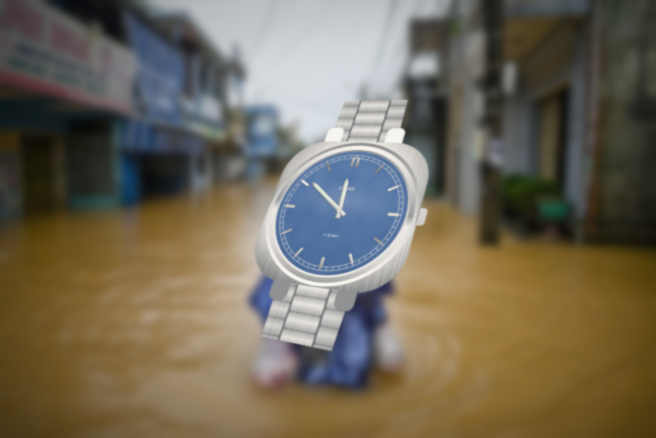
11,51
